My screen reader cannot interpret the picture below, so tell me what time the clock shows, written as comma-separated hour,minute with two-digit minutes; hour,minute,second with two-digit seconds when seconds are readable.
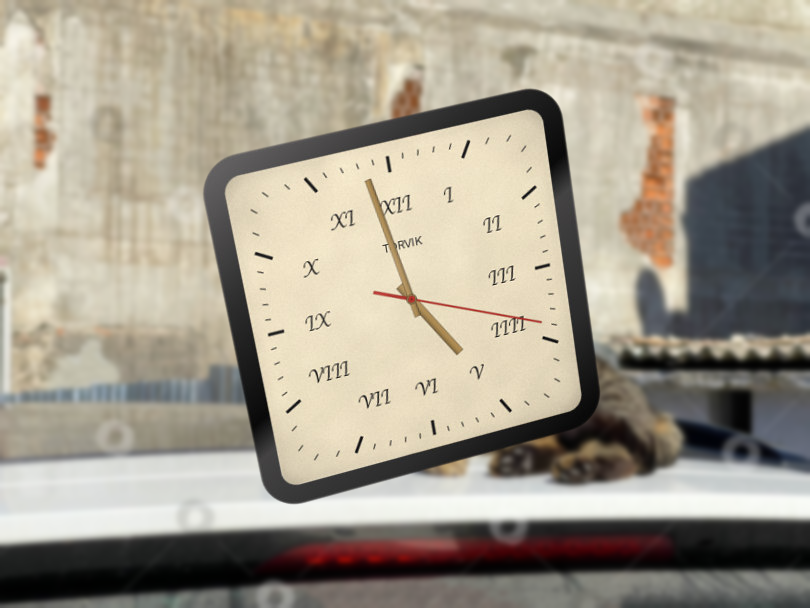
4,58,19
